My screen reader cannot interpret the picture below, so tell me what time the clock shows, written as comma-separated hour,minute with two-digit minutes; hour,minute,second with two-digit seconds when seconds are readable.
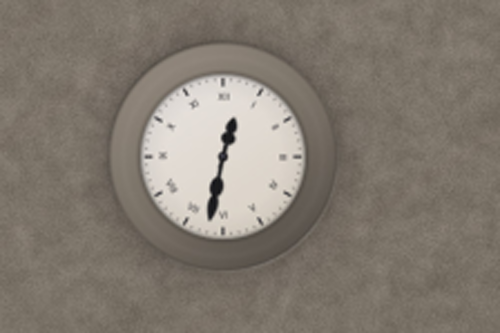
12,32
